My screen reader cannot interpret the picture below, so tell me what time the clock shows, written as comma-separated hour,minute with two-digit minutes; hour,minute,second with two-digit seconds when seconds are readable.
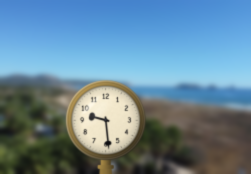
9,29
